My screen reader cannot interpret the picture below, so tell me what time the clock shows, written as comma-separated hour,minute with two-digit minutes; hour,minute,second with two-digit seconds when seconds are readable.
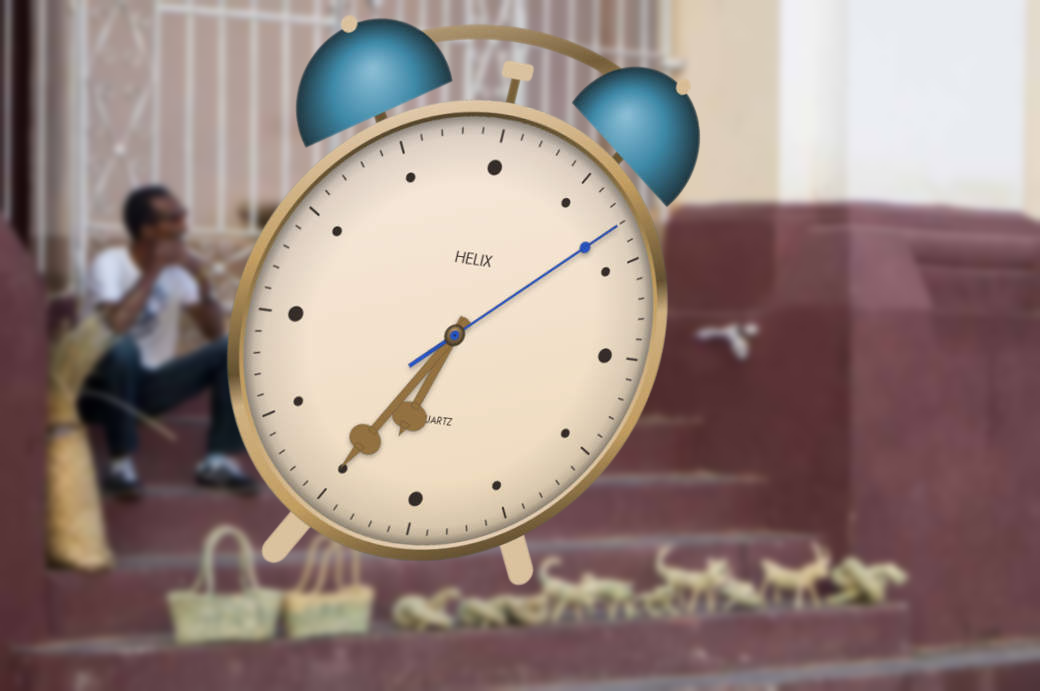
6,35,08
